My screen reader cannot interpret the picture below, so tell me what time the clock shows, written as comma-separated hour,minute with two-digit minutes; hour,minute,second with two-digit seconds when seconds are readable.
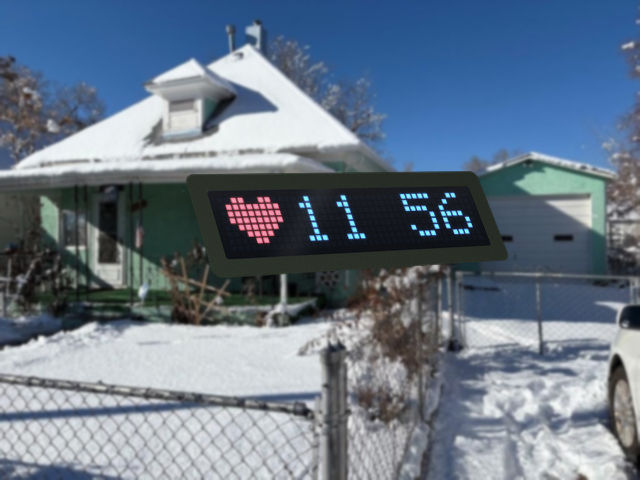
11,56
